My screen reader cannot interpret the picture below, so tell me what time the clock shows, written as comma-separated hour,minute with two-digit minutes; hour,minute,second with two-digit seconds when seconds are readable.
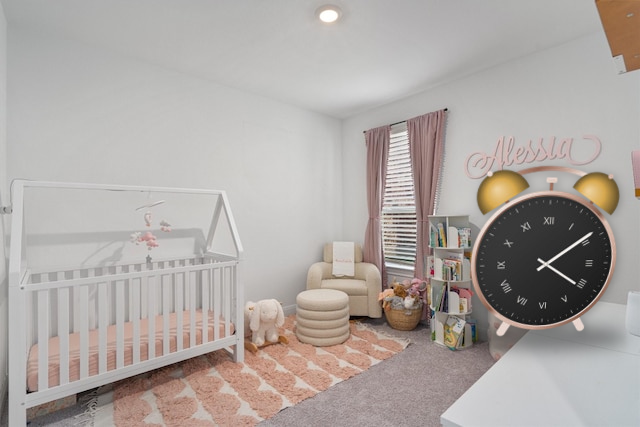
4,09
